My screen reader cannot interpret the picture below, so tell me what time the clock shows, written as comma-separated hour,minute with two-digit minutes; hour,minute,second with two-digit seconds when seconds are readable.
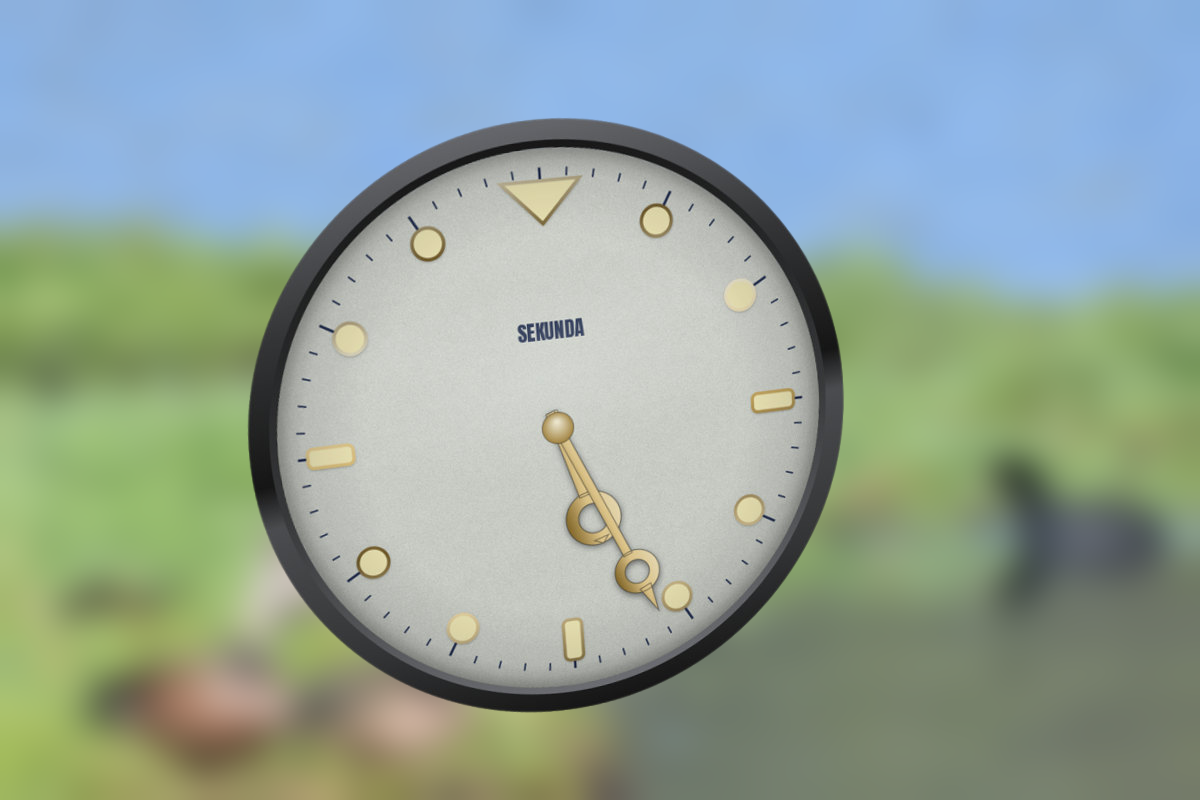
5,26
